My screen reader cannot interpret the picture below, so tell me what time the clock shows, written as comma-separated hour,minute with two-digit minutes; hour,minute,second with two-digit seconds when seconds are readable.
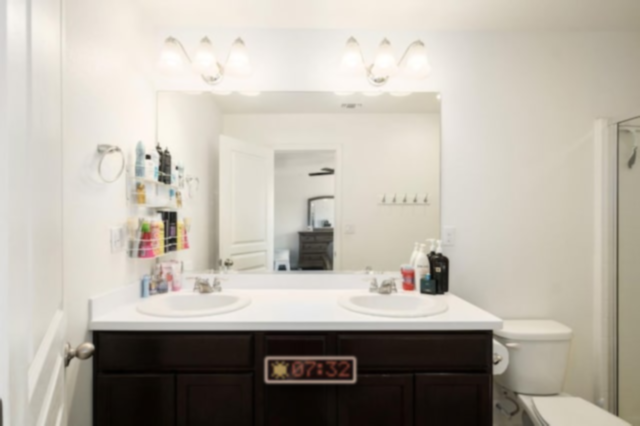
7,32
